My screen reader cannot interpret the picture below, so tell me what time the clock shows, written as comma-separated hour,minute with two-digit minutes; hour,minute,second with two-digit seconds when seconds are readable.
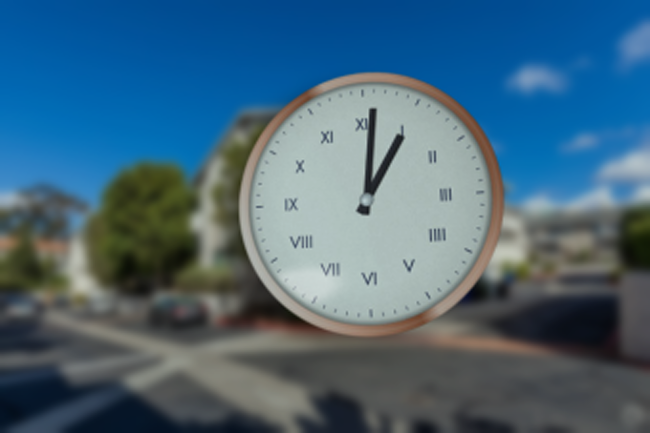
1,01
